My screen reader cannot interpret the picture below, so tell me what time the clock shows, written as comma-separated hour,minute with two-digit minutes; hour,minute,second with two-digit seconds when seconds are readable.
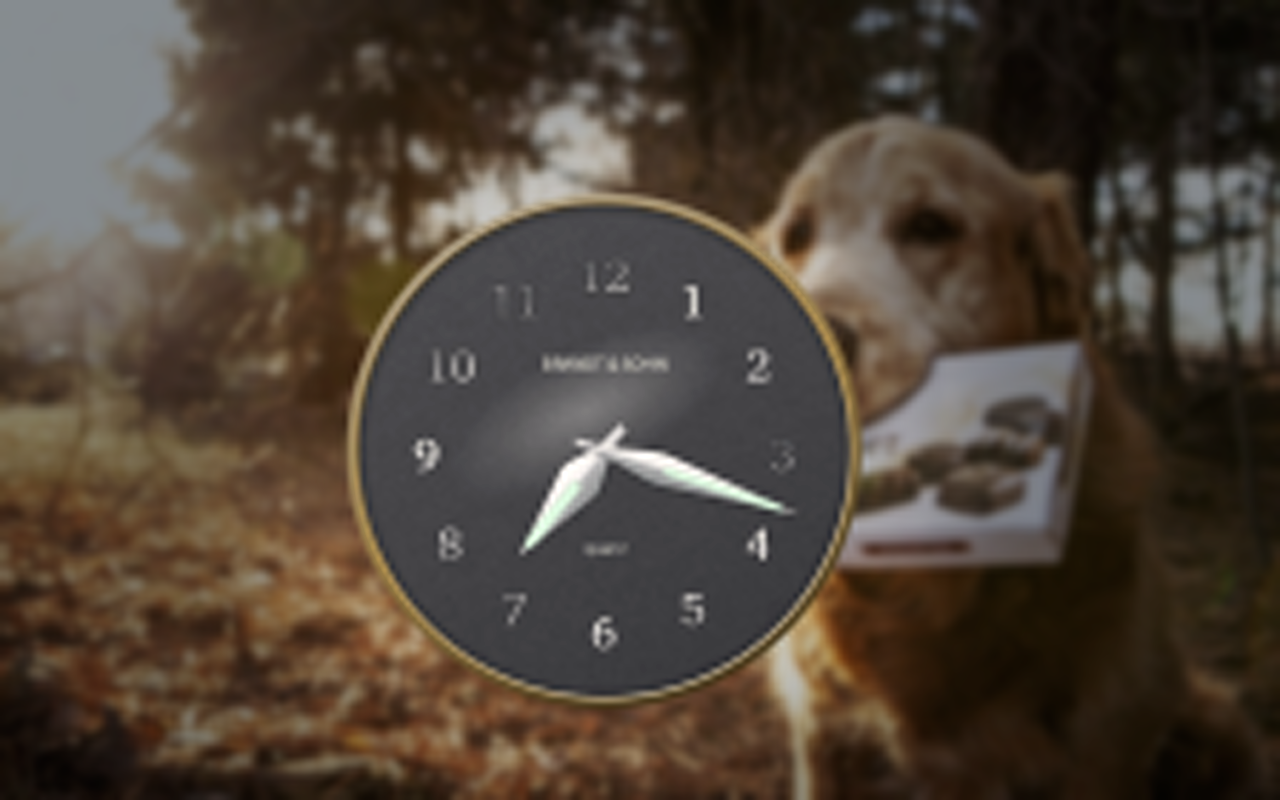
7,18
